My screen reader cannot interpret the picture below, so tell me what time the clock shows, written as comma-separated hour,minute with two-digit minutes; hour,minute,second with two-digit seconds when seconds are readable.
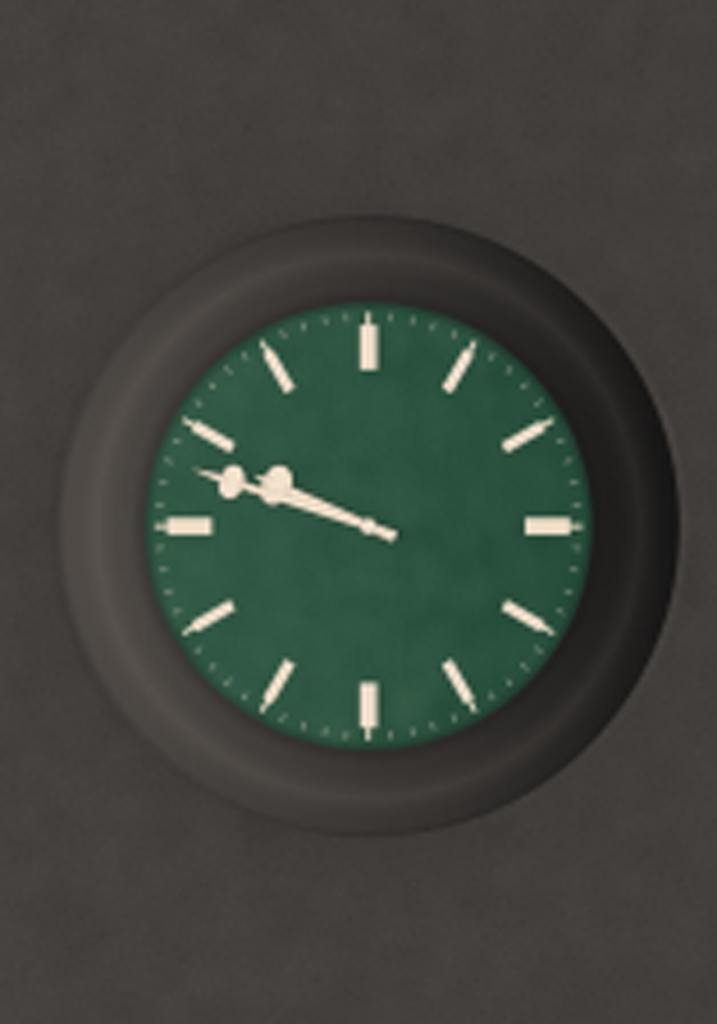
9,48
